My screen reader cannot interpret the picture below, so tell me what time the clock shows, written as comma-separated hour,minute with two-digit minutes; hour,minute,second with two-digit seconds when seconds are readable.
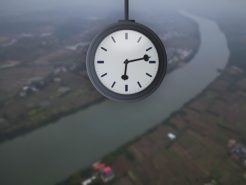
6,13
